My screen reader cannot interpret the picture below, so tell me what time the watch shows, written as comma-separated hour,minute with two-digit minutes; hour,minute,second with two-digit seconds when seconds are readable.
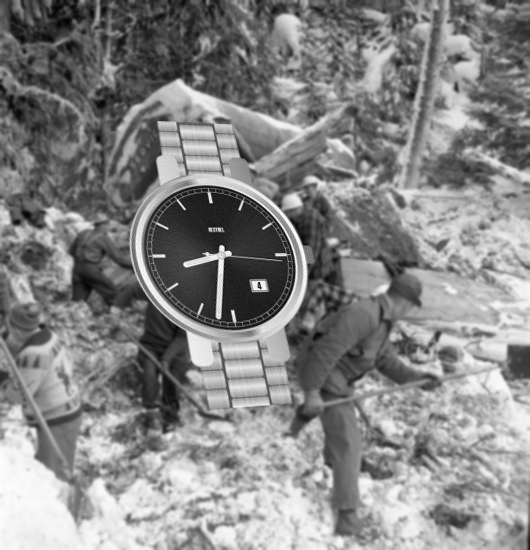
8,32,16
